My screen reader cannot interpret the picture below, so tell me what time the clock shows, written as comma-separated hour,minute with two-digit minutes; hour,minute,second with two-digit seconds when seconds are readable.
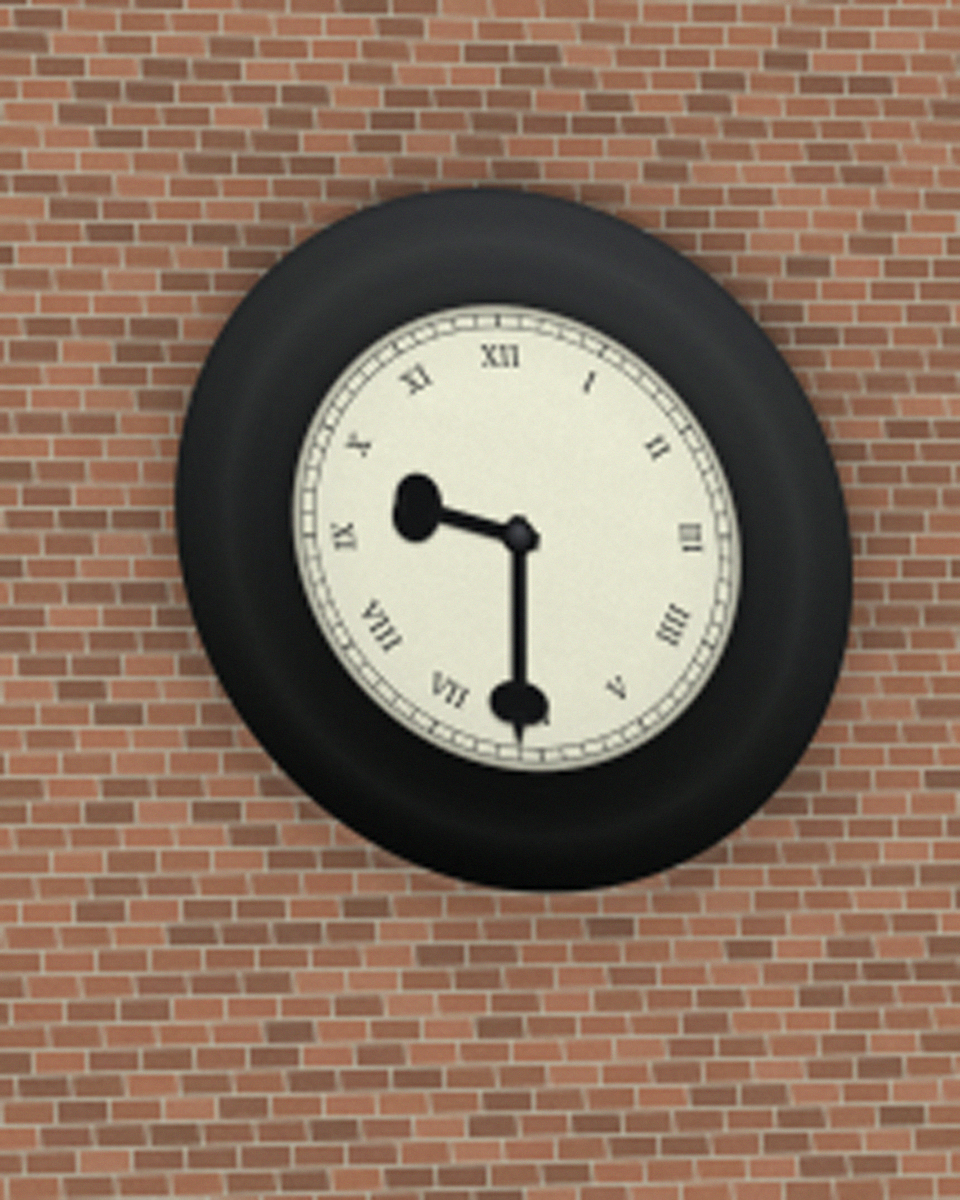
9,31
